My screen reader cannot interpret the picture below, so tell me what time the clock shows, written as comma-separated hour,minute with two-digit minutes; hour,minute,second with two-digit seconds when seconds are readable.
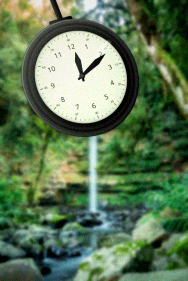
12,11
